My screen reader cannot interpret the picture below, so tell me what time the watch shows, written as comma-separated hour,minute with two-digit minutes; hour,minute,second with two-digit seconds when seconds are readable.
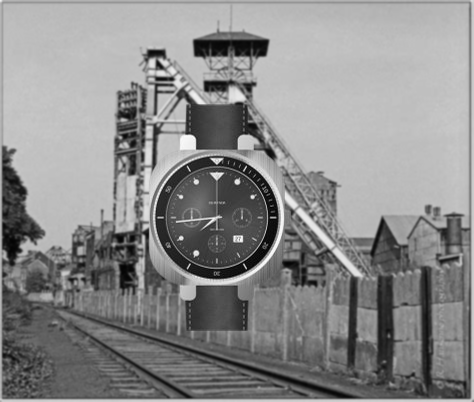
7,44
